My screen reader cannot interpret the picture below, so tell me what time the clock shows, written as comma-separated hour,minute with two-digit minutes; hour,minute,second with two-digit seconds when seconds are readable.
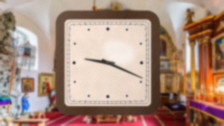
9,19
